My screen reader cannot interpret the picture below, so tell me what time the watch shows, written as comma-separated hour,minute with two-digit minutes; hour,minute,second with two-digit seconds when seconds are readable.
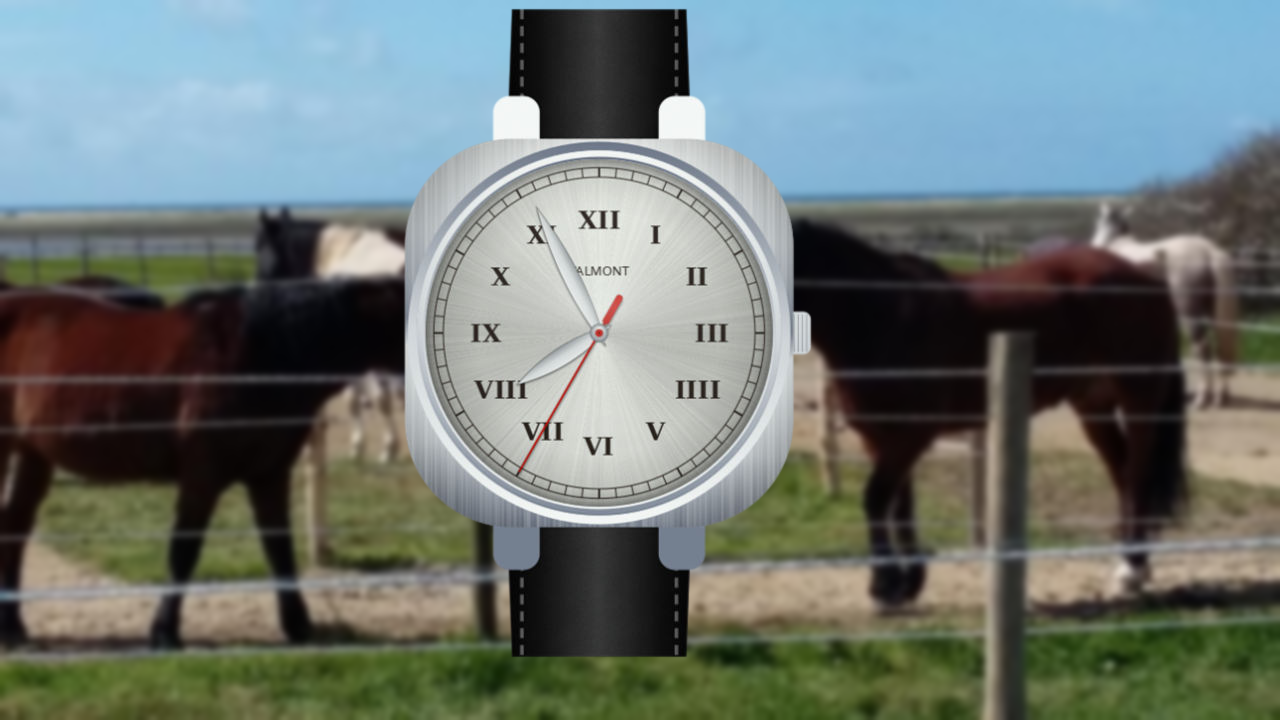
7,55,35
